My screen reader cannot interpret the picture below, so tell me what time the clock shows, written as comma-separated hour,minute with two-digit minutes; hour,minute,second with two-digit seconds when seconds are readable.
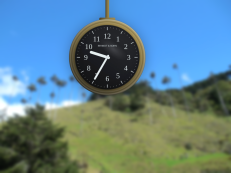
9,35
